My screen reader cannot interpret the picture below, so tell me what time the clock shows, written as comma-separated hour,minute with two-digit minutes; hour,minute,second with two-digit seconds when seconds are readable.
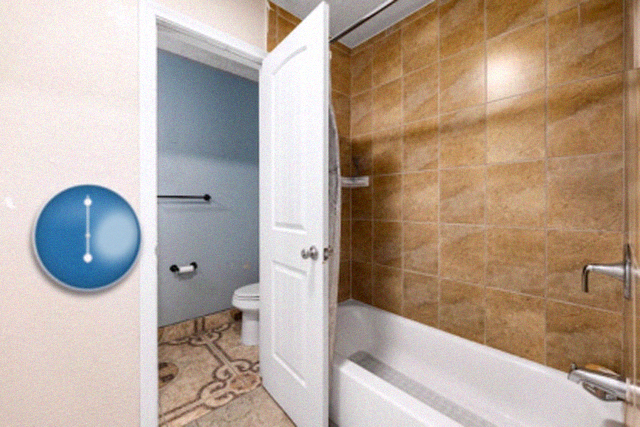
6,00
